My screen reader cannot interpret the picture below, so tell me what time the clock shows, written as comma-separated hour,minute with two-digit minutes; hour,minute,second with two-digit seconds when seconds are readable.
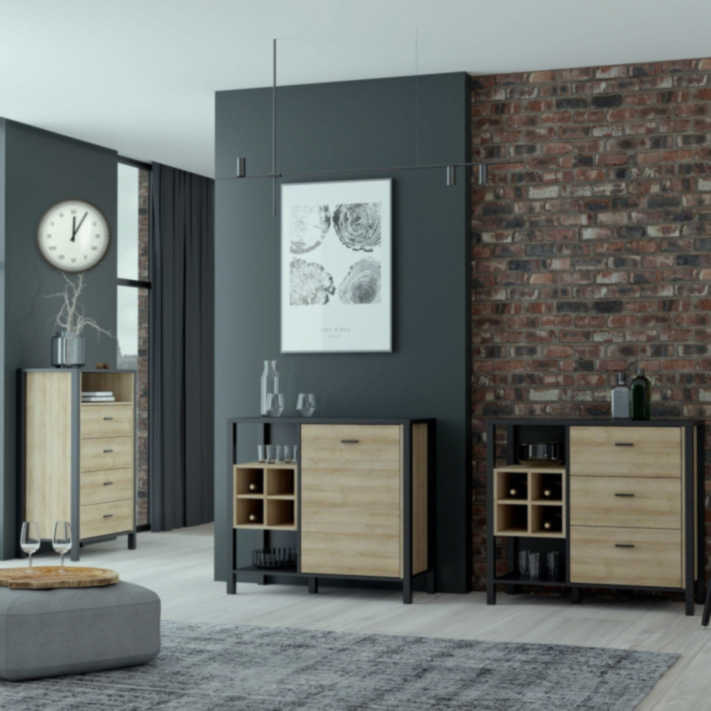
12,05
